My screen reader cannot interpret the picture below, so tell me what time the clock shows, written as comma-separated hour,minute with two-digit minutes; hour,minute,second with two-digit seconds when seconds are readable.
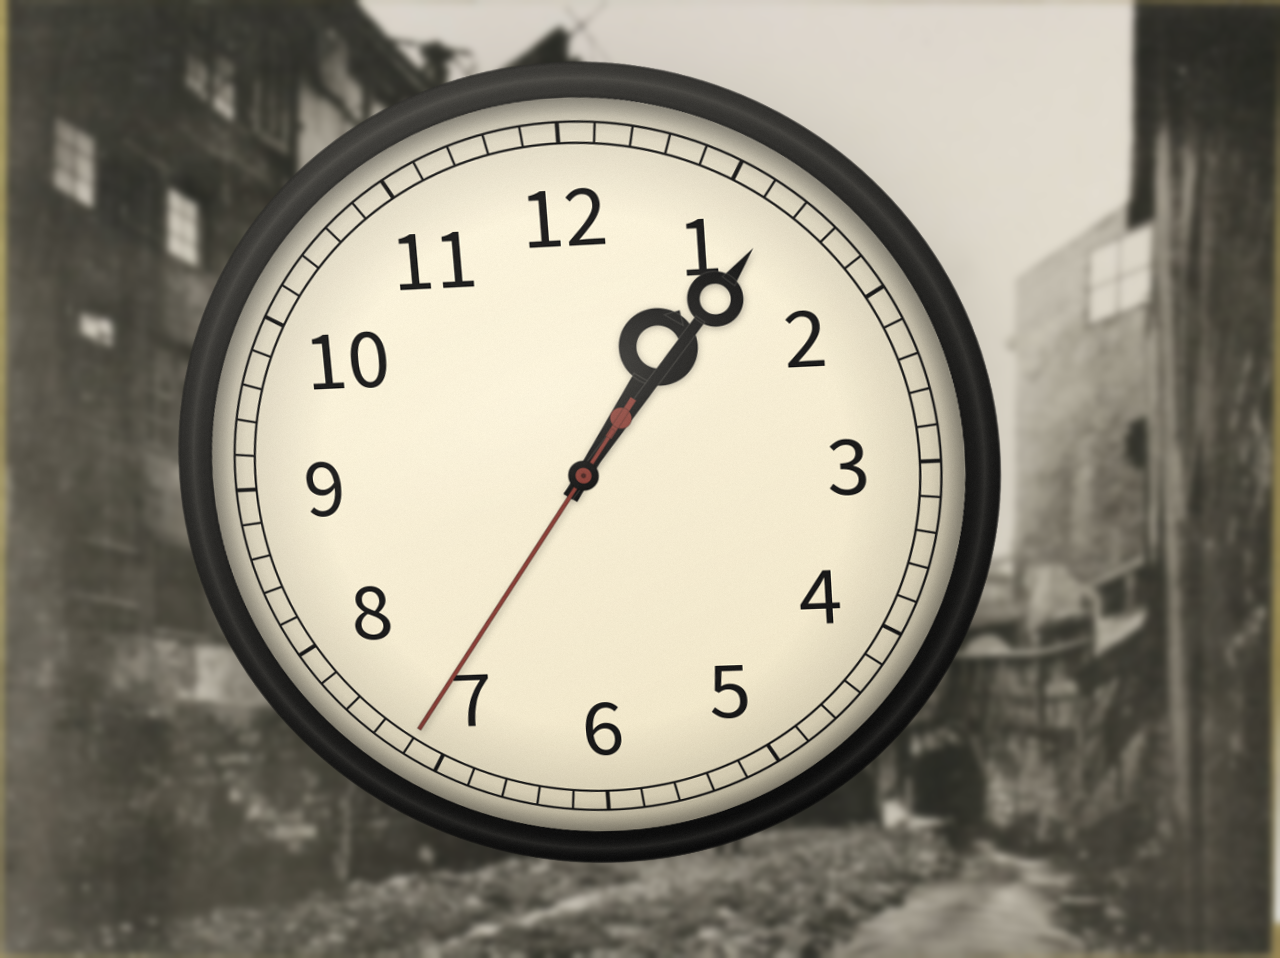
1,06,36
